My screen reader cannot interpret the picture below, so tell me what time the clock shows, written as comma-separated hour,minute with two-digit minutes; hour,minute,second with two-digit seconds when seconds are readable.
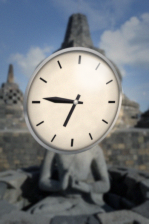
6,46
